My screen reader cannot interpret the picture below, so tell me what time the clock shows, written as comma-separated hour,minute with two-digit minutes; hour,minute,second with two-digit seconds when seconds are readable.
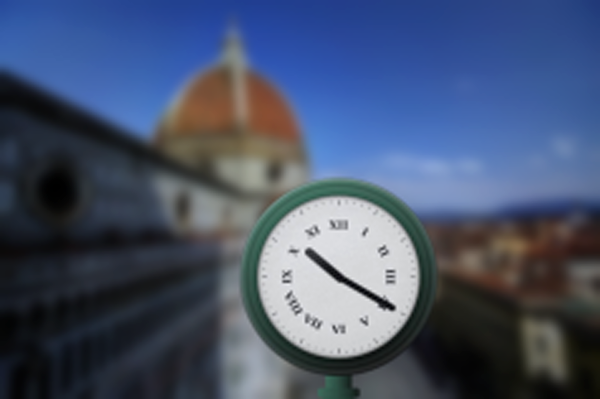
10,20
